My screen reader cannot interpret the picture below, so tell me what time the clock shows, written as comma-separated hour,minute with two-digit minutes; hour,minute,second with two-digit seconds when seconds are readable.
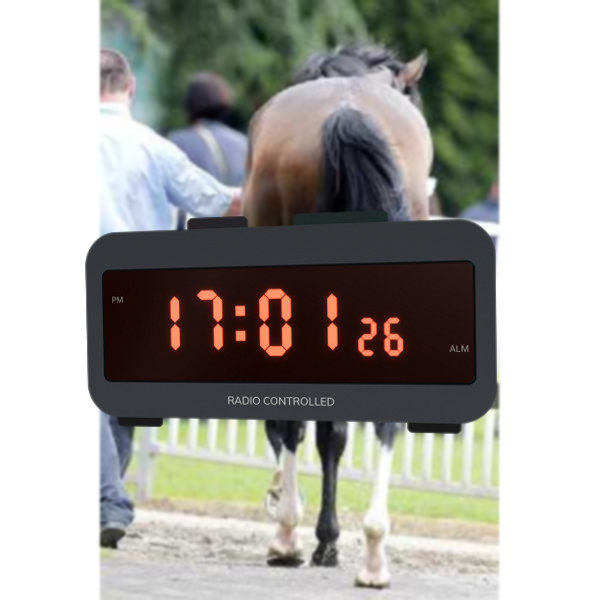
17,01,26
